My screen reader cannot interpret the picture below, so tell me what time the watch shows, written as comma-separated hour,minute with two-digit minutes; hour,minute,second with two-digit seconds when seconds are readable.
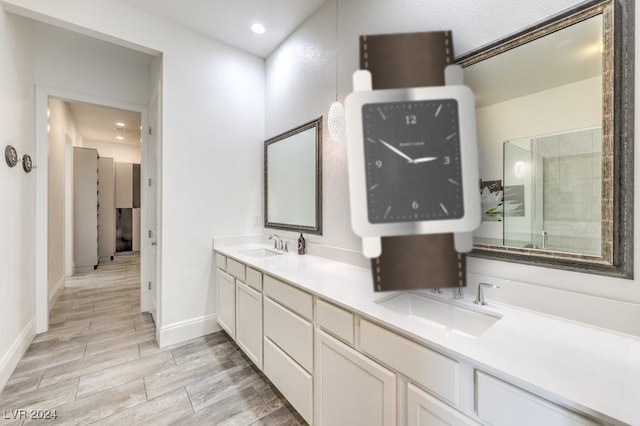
2,51
